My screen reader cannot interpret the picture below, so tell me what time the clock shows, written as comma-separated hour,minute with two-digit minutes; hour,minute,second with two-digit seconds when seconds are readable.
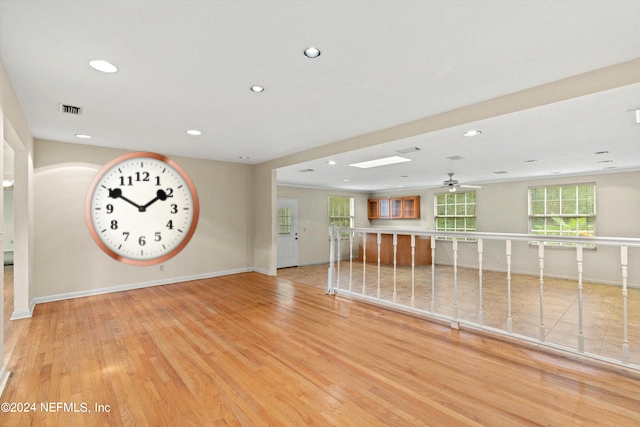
1,50
